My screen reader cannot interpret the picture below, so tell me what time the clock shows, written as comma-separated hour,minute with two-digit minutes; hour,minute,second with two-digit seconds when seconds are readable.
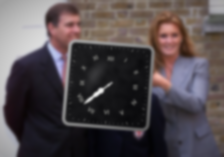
7,38
